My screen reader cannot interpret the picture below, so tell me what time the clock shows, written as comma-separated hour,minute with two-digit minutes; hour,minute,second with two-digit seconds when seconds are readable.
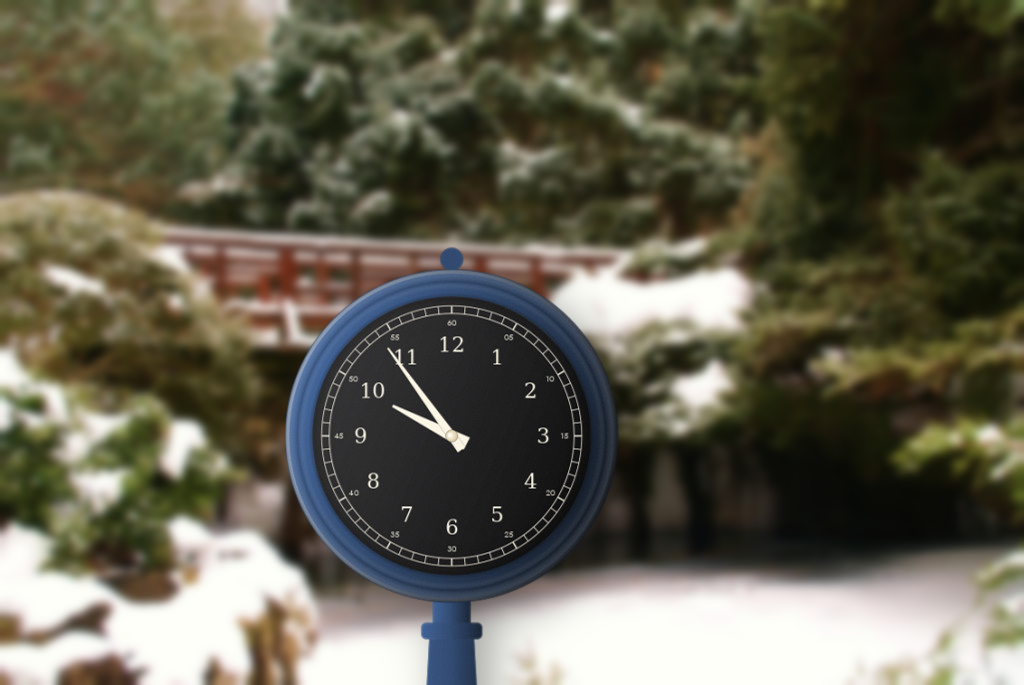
9,54
